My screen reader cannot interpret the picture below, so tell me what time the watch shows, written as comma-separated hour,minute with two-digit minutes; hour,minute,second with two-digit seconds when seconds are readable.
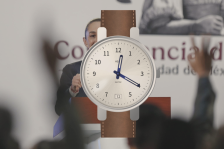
12,20
